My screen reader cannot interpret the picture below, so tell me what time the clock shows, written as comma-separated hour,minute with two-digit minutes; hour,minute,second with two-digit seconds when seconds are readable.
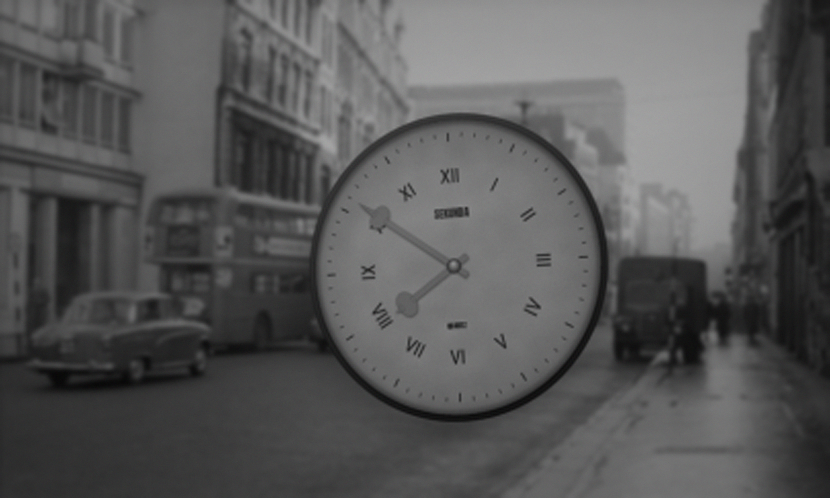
7,51
